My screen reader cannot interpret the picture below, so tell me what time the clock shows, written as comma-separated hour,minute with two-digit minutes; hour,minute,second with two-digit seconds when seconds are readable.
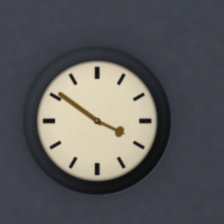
3,51
